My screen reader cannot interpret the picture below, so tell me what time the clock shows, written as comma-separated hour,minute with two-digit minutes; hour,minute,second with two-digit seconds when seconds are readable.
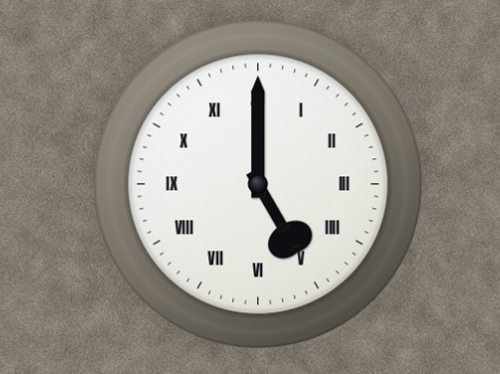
5,00
